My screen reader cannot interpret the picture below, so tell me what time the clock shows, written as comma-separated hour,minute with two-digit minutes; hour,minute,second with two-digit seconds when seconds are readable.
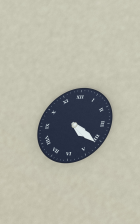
4,21
